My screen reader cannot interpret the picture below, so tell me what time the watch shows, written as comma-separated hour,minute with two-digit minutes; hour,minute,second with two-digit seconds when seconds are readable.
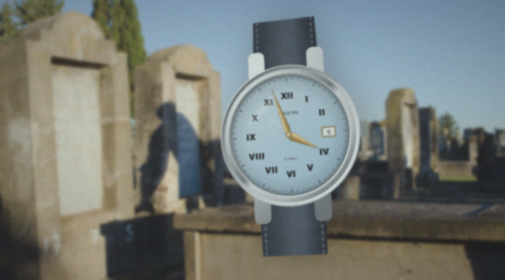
3,57
